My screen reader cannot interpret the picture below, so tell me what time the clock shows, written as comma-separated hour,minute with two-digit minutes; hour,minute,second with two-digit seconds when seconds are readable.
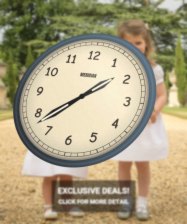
1,38
